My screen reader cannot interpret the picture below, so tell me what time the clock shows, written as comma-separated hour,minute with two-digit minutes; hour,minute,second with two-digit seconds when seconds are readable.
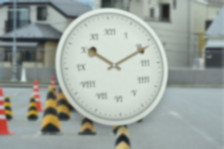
10,11
